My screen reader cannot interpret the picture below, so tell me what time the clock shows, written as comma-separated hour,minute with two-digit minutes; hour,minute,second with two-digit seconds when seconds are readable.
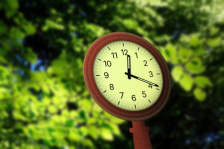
12,19
